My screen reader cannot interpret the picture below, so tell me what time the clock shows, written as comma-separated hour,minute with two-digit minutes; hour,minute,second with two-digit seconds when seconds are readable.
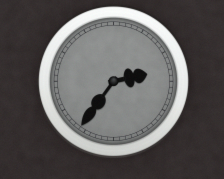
2,36
